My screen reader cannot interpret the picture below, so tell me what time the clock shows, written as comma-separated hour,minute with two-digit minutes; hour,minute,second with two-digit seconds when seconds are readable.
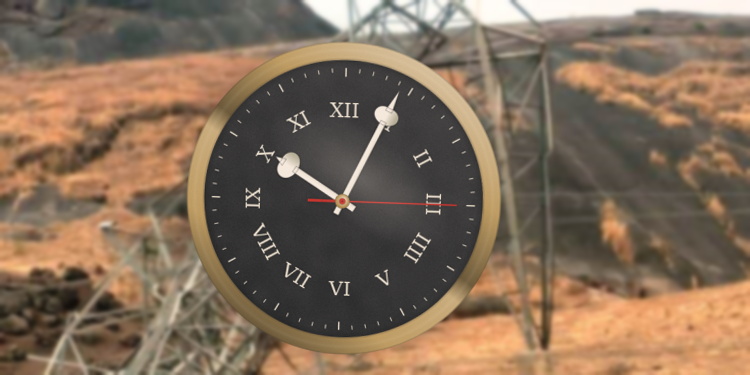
10,04,15
